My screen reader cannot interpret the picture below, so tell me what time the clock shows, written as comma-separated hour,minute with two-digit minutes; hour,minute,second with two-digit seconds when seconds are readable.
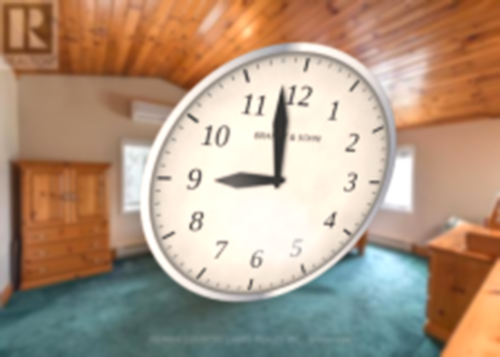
8,58
